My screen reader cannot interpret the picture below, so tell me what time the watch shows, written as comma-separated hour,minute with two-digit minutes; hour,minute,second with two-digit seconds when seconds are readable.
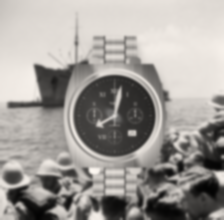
8,02
